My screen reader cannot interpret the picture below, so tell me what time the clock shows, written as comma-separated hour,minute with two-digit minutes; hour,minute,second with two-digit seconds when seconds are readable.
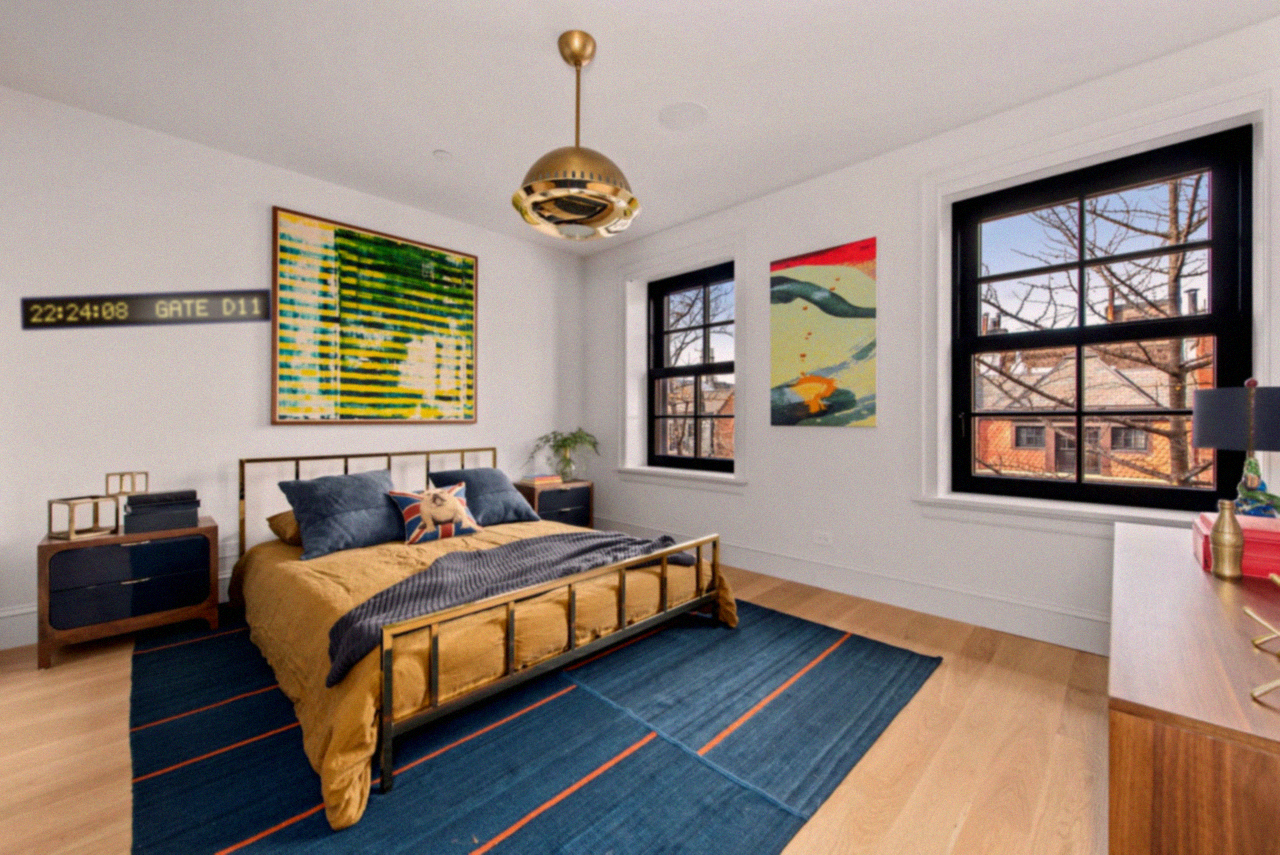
22,24,08
